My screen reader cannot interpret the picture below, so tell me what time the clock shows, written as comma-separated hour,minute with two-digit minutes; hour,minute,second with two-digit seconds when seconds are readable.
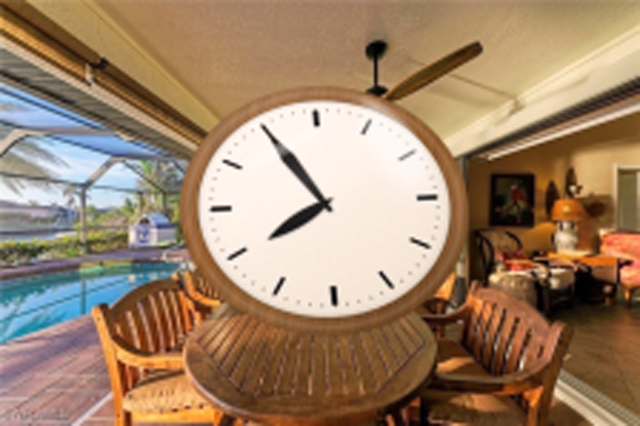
7,55
